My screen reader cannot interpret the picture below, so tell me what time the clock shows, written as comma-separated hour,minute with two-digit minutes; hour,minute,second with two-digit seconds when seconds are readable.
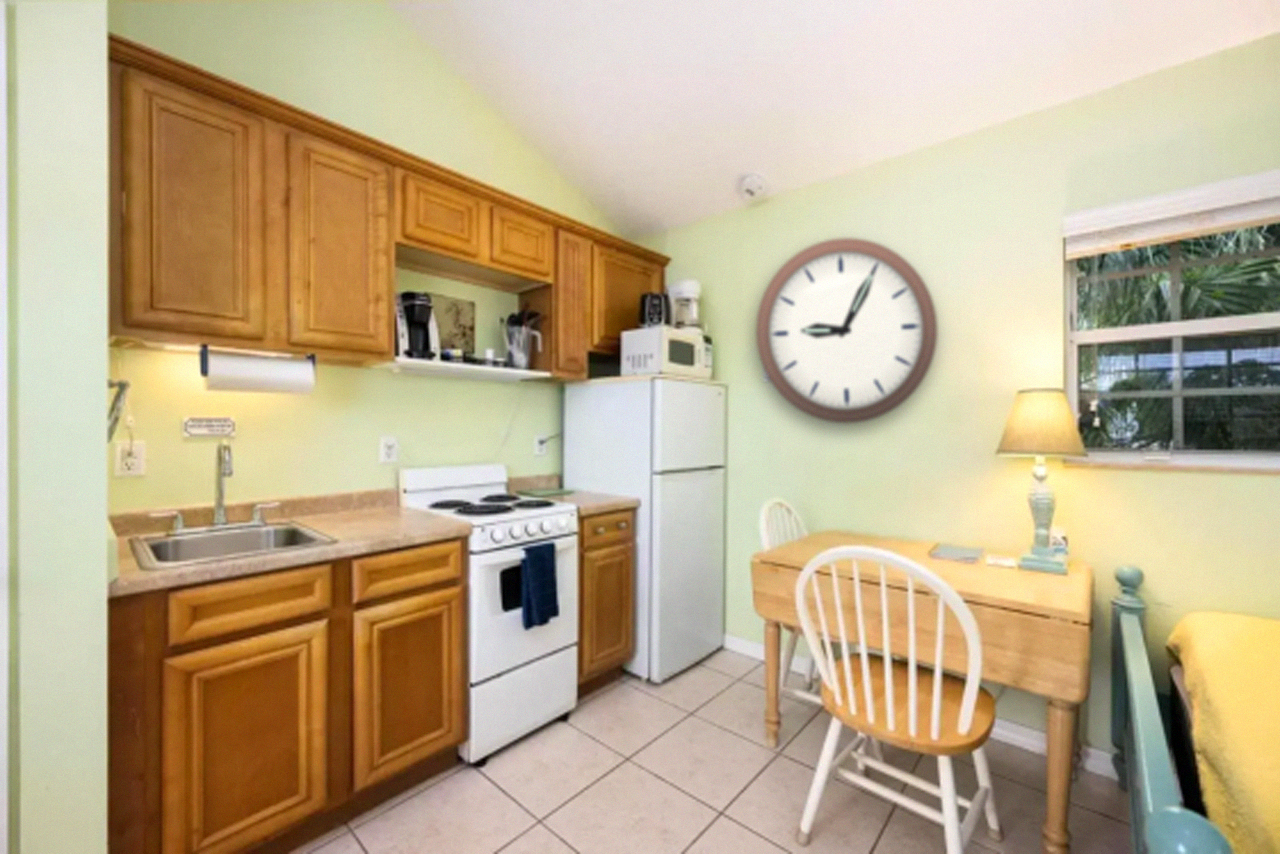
9,05
